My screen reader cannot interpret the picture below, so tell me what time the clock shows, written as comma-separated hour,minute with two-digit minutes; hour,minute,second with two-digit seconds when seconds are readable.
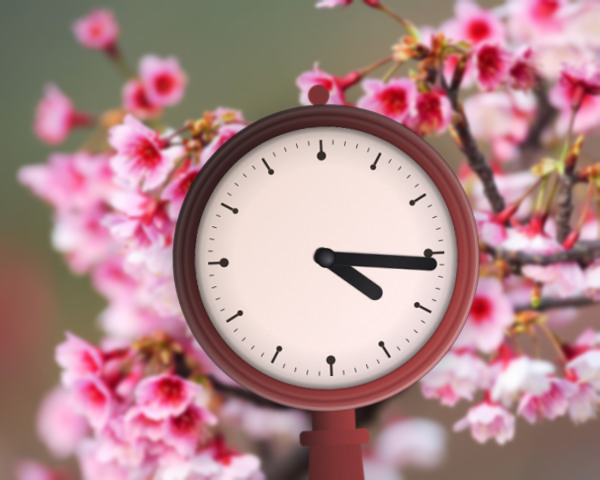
4,16
